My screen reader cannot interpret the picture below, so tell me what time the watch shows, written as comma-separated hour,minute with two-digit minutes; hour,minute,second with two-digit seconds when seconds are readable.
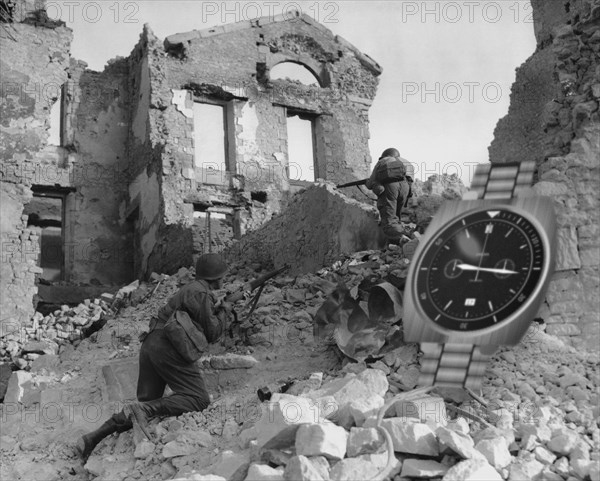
9,16
